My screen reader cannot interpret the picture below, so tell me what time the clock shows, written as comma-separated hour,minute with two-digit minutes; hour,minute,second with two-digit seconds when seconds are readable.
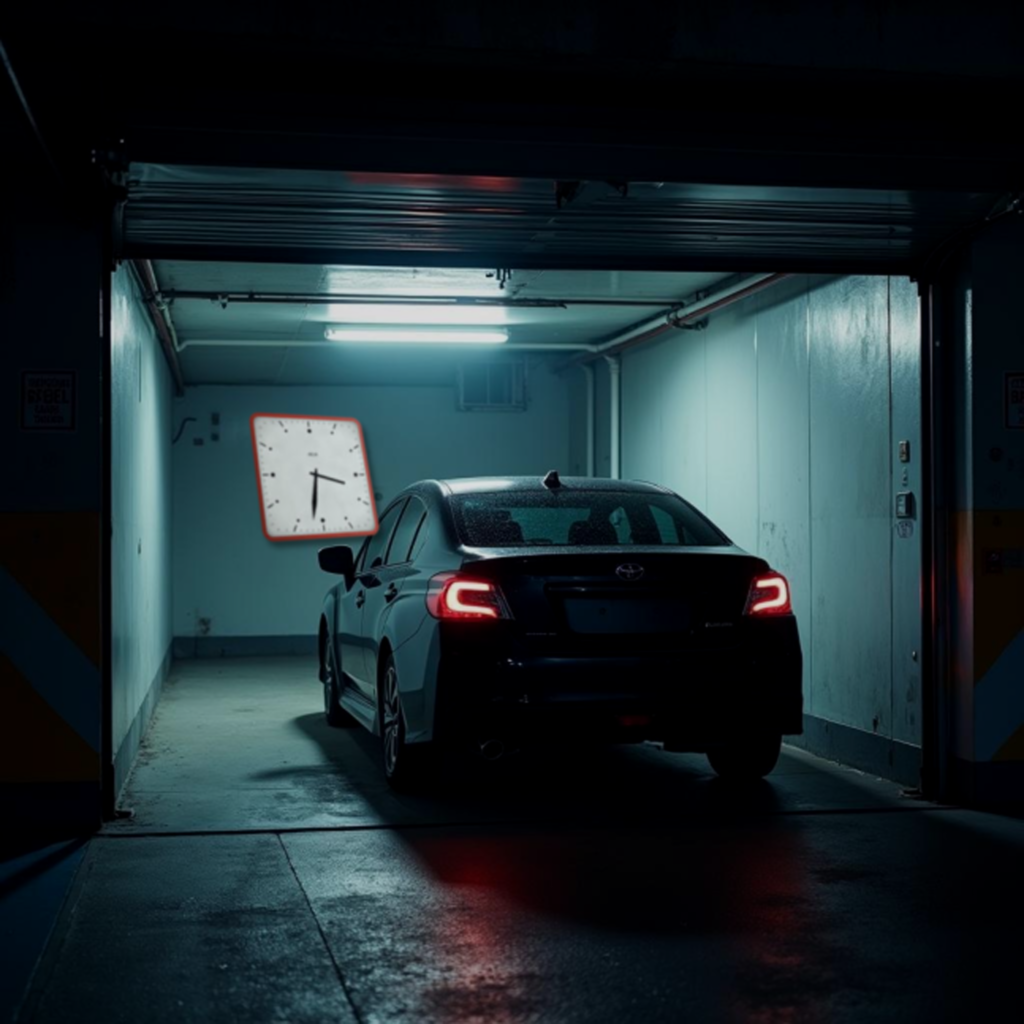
3,32
